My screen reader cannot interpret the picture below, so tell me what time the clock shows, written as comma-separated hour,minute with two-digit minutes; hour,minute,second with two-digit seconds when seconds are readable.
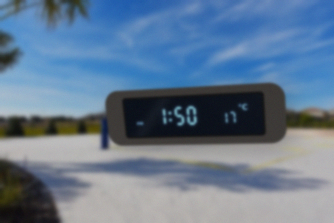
1,50
